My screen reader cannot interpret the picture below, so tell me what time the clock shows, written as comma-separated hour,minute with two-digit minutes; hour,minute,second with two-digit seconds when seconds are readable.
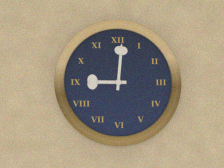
9,01
